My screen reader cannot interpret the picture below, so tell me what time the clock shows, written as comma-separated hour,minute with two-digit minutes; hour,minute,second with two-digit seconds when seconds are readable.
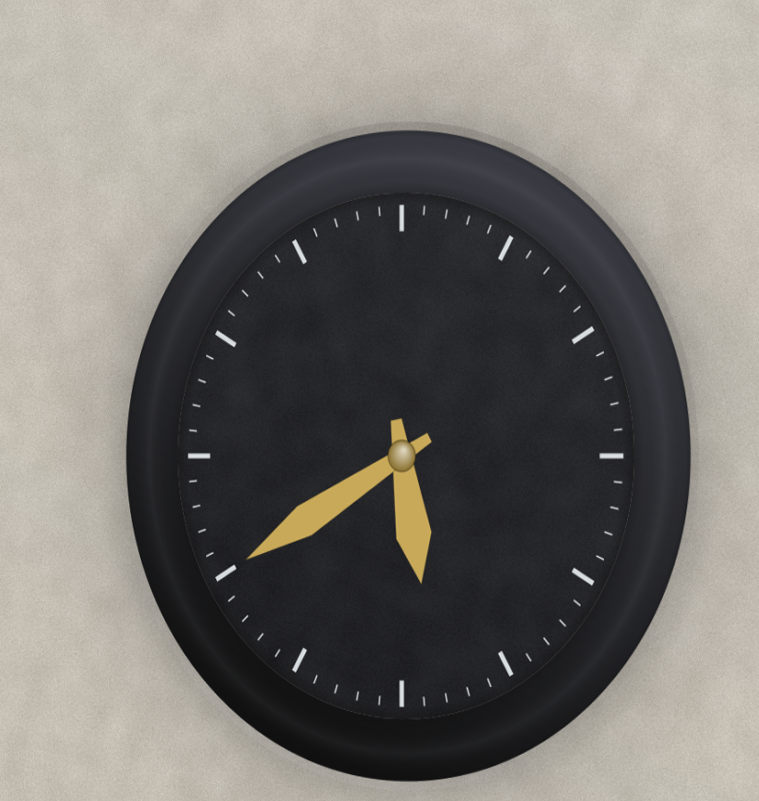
5,40
